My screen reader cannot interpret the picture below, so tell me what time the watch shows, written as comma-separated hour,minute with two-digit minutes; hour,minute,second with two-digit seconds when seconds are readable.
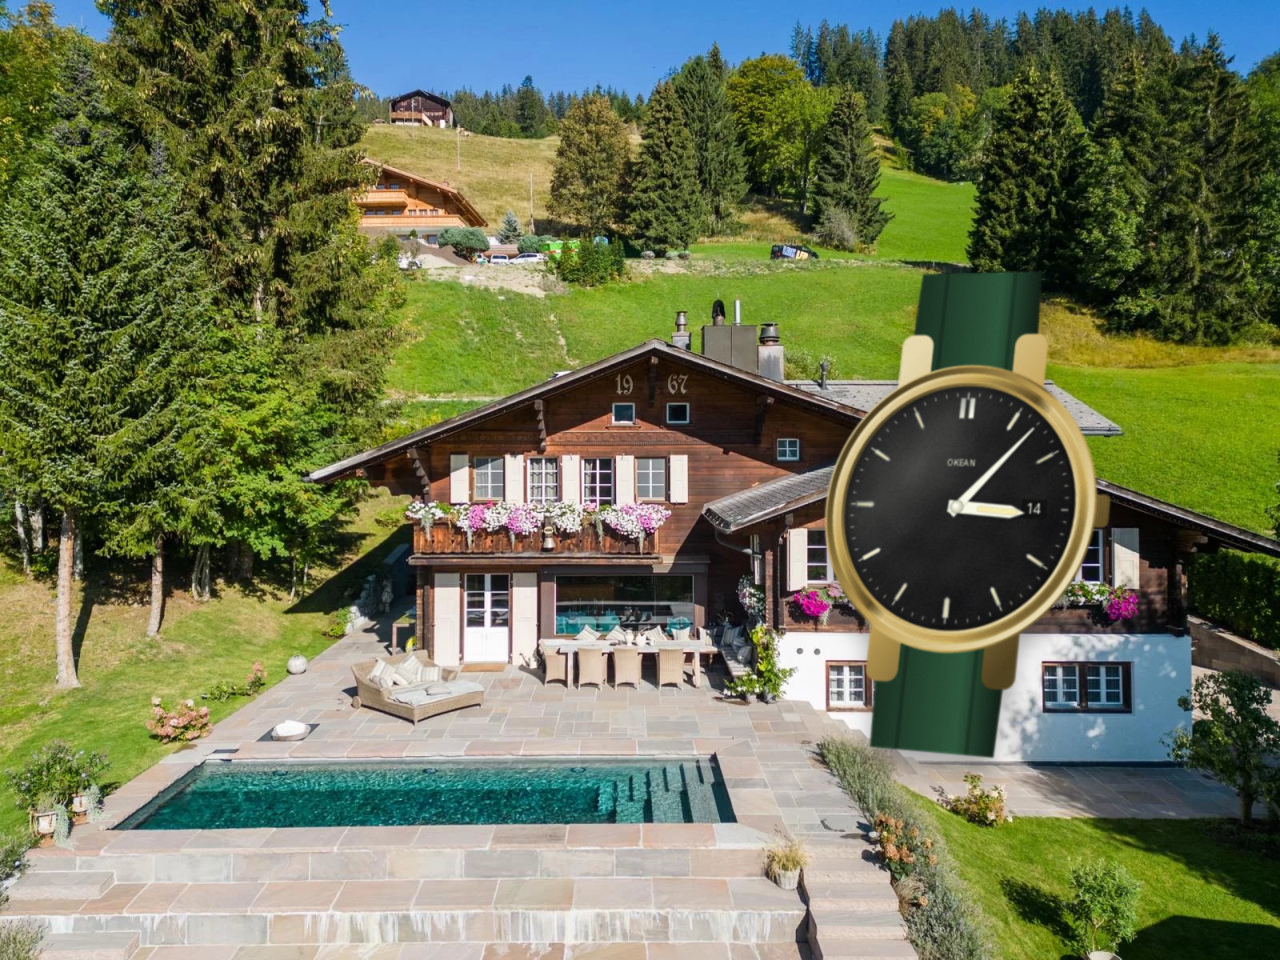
3,07
